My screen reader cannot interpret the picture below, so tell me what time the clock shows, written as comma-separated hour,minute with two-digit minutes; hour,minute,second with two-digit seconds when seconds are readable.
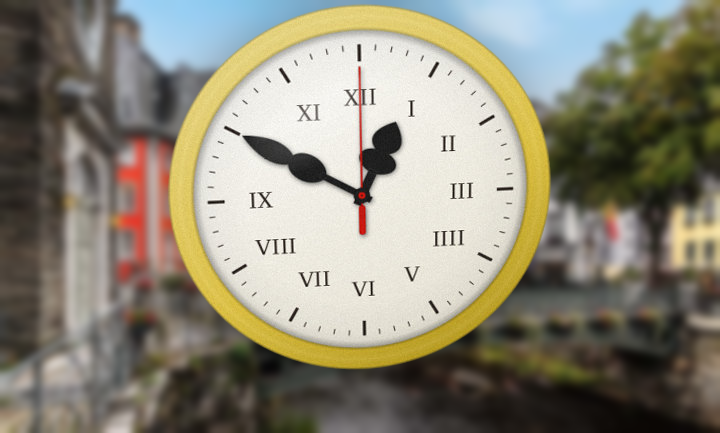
12,50,00
